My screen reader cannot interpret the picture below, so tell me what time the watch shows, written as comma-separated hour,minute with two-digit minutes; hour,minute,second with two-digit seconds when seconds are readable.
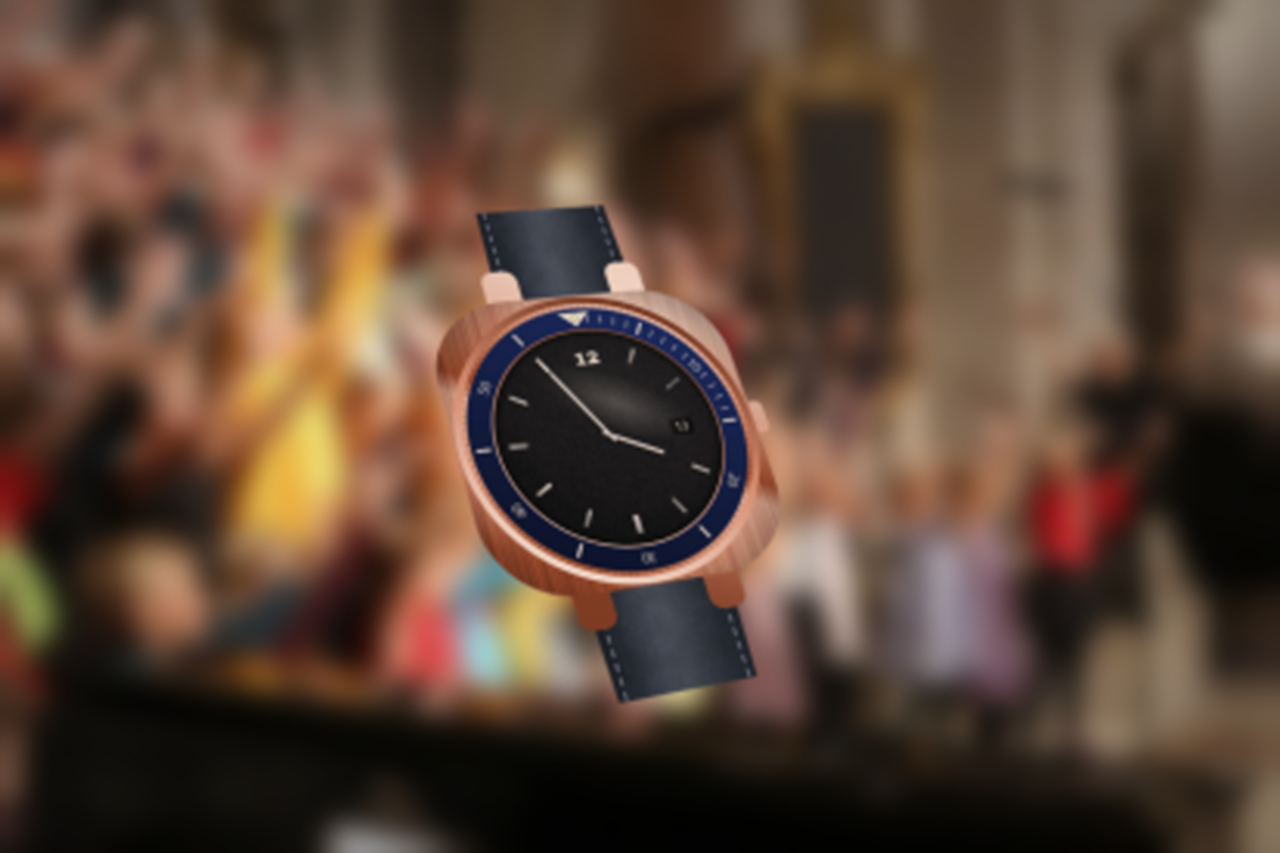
3,55
